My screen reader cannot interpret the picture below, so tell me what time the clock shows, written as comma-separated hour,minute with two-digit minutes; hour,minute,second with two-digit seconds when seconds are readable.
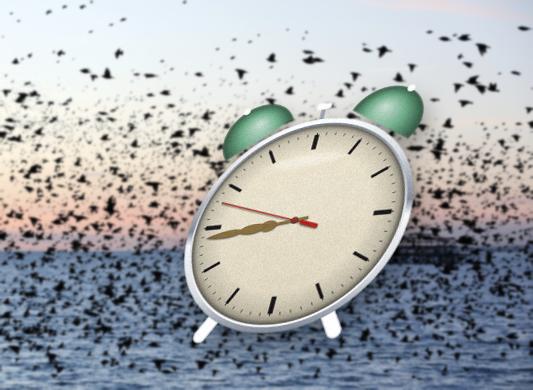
8,43,48
